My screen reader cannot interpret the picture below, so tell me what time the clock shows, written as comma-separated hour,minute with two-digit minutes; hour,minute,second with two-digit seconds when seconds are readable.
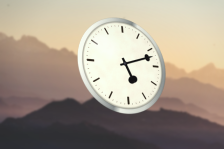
5,12
